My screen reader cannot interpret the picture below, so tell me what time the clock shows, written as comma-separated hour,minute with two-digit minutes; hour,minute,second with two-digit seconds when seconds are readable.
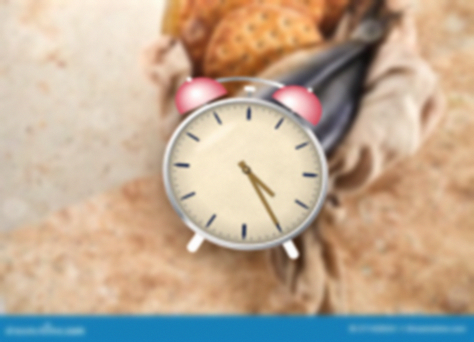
4,25
